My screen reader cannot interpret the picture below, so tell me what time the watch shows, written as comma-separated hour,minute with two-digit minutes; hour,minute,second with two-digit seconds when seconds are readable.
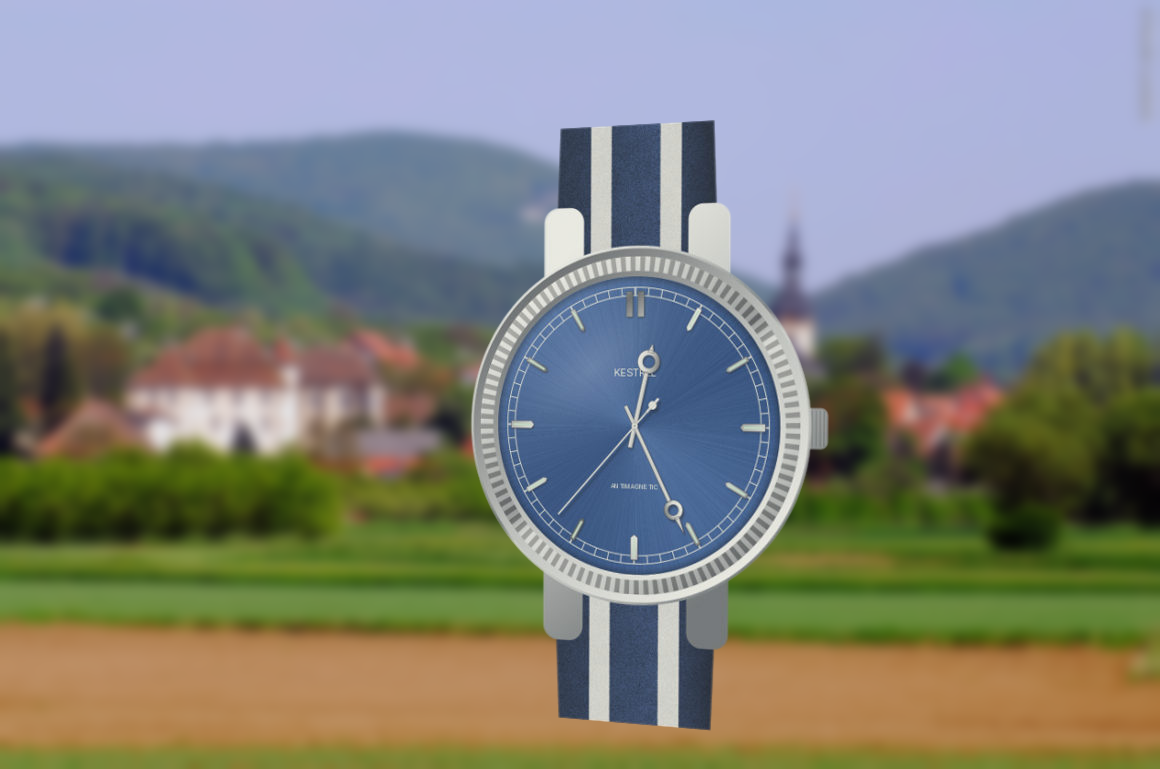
12,25,37
